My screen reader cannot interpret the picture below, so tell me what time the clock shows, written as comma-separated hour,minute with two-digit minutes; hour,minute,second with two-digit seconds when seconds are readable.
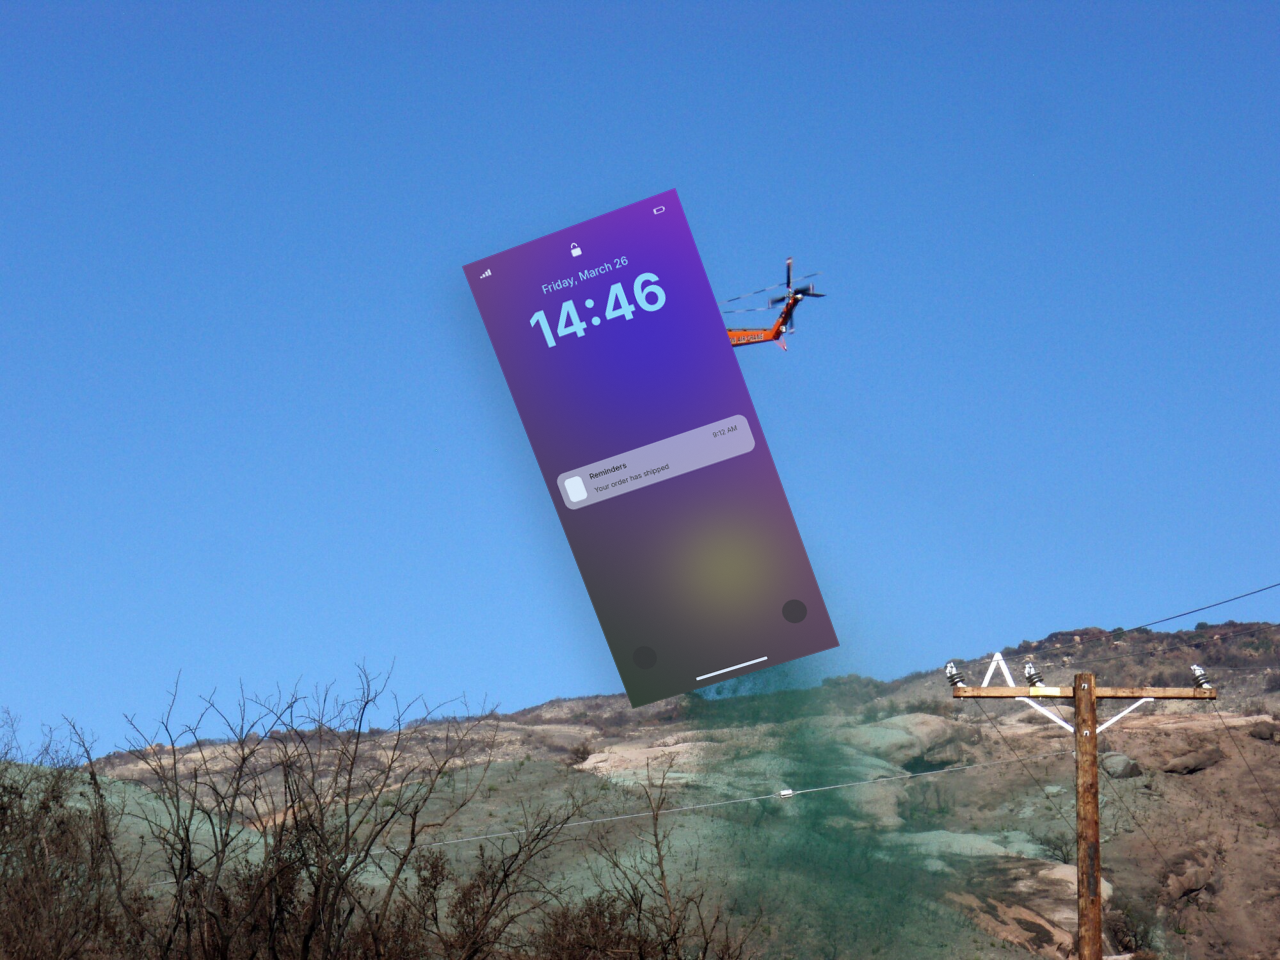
14,46
